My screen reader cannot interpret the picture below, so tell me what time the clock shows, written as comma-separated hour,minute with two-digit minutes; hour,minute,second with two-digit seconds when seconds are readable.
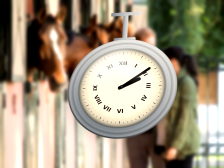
2,09
